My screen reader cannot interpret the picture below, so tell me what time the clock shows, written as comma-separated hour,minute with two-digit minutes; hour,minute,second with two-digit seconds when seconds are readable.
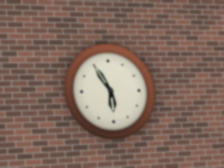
5,55
